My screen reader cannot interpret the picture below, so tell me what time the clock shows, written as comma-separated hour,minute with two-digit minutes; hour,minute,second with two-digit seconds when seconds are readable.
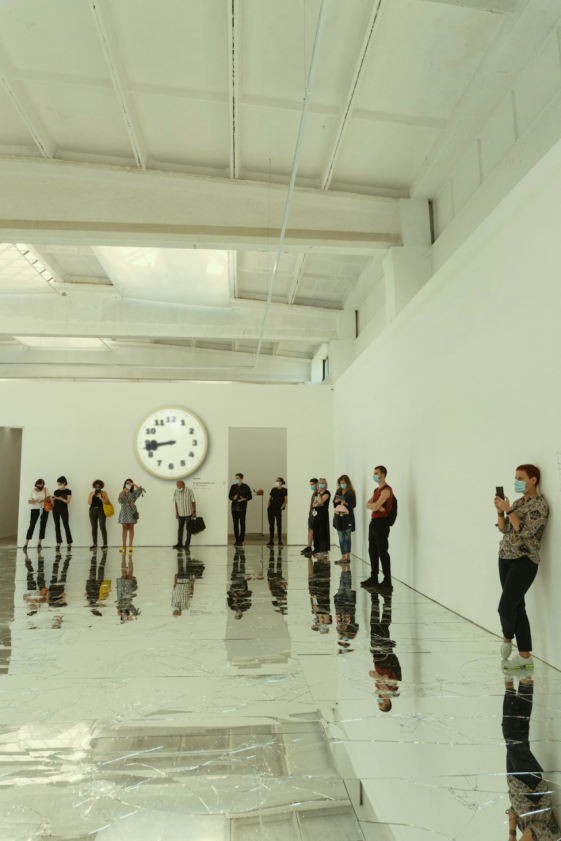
8,43
